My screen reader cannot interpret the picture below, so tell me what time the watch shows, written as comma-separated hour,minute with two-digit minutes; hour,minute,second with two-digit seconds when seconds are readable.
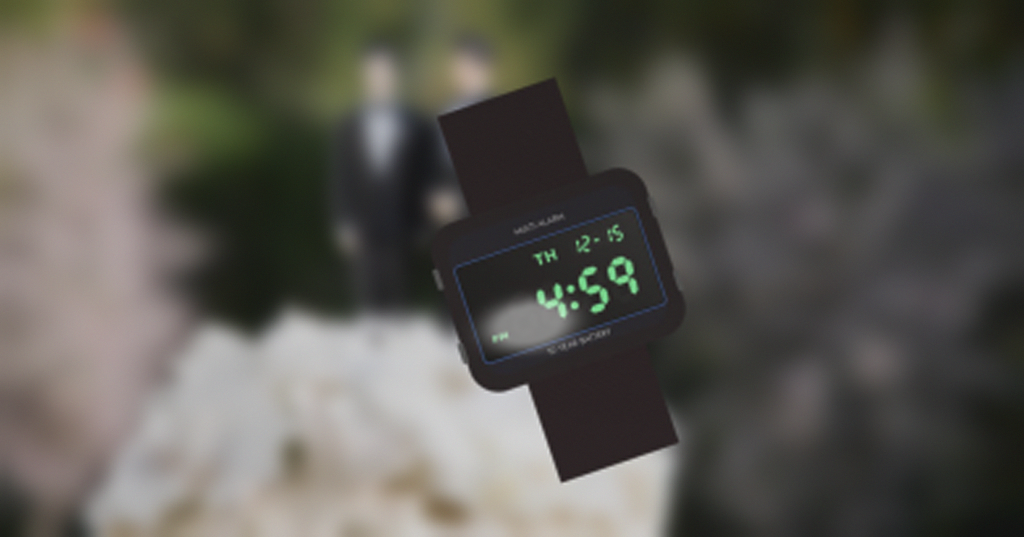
4,59
